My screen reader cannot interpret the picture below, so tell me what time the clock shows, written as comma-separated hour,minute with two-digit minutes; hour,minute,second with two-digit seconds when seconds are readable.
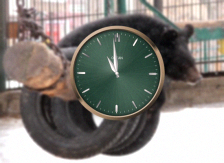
10,59
